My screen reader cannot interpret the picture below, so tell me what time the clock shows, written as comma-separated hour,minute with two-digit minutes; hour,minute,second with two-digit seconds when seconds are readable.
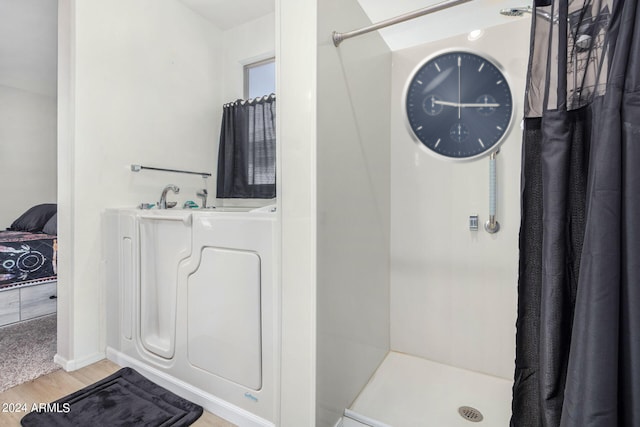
9,15
